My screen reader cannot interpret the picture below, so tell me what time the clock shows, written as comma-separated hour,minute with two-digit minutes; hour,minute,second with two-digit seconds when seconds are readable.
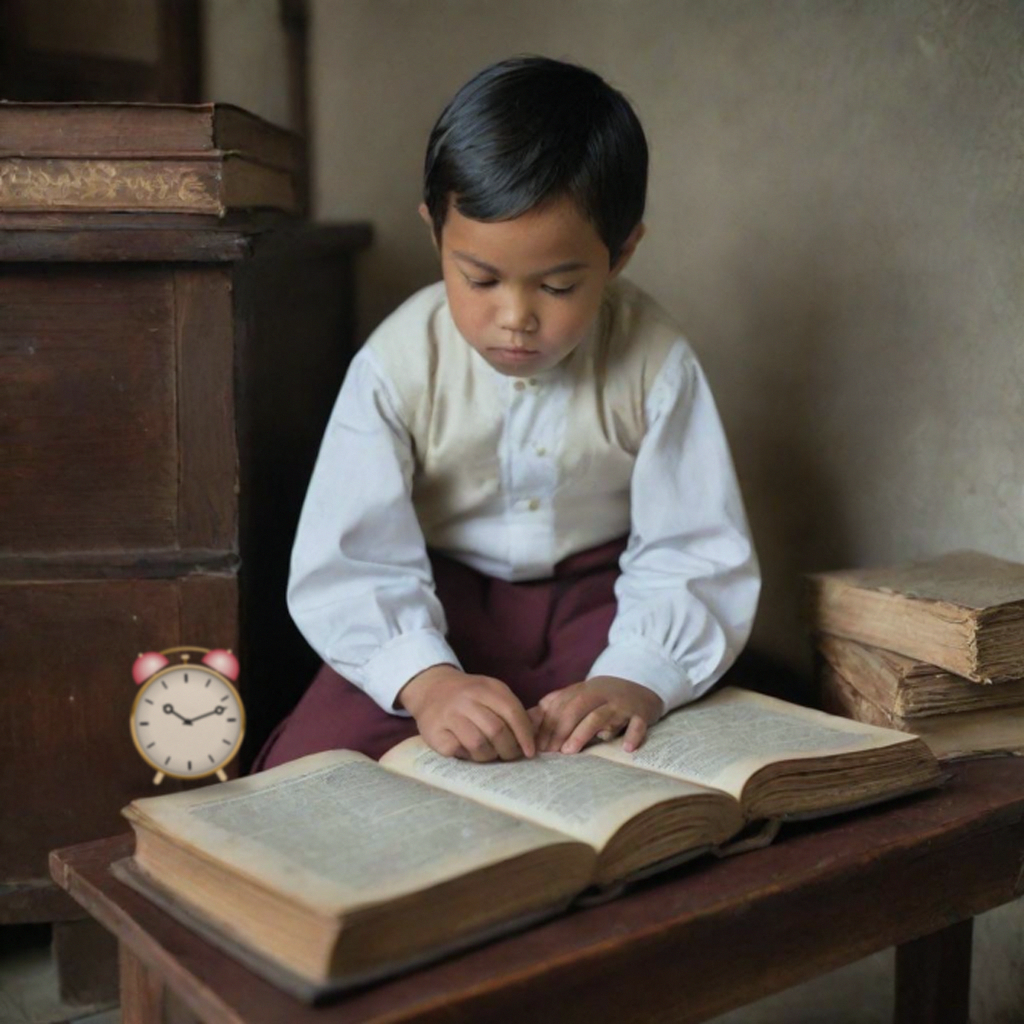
10,12
